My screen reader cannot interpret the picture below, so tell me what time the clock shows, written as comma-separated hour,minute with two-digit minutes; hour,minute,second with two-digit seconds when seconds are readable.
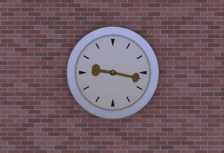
9,17
